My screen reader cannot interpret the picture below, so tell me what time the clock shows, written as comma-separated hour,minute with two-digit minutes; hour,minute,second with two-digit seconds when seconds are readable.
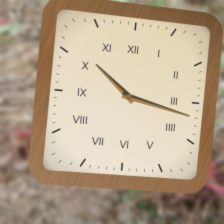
10,17
